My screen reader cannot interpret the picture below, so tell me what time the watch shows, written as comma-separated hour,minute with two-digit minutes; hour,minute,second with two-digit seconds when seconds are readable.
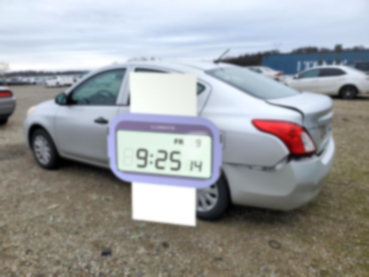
9,25,14
